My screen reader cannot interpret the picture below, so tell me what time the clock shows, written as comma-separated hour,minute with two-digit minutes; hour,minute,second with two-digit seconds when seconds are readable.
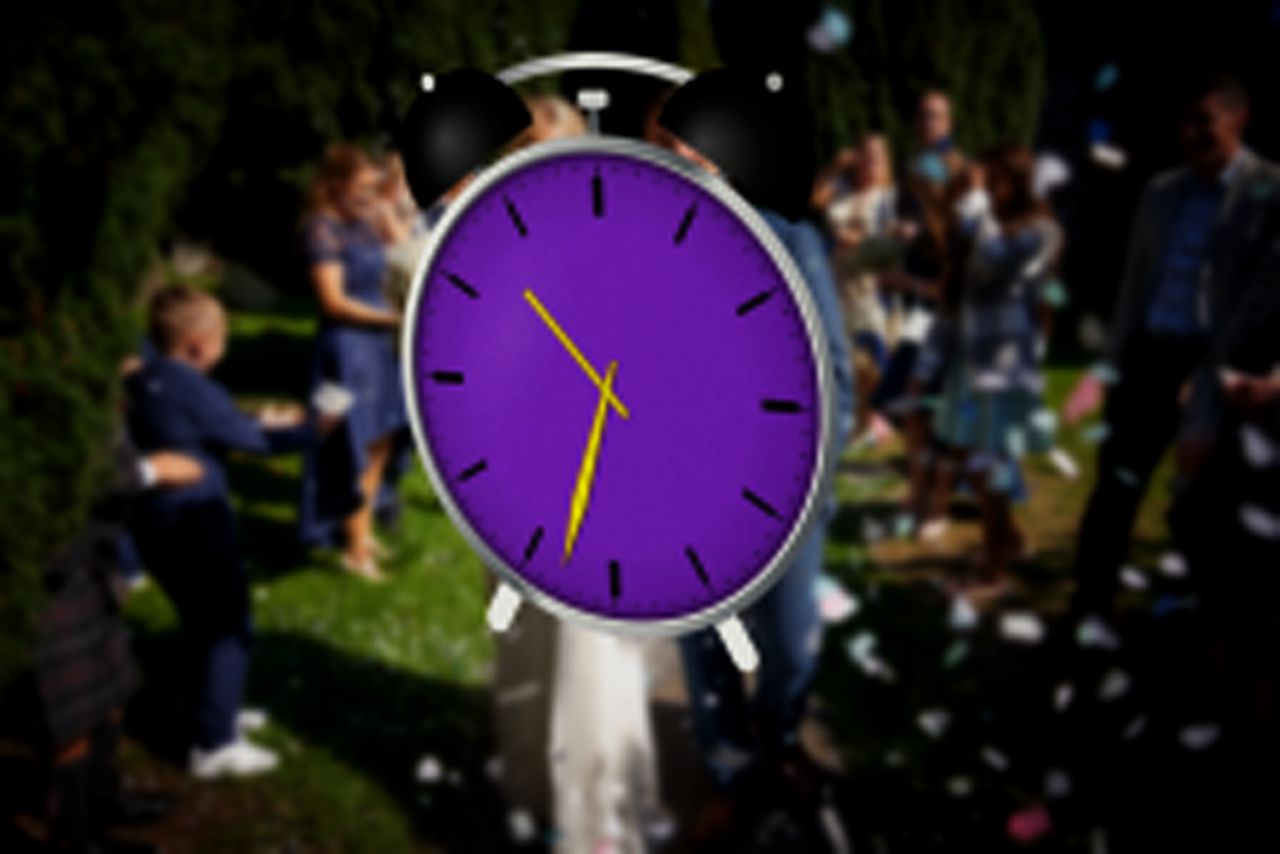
10,33
